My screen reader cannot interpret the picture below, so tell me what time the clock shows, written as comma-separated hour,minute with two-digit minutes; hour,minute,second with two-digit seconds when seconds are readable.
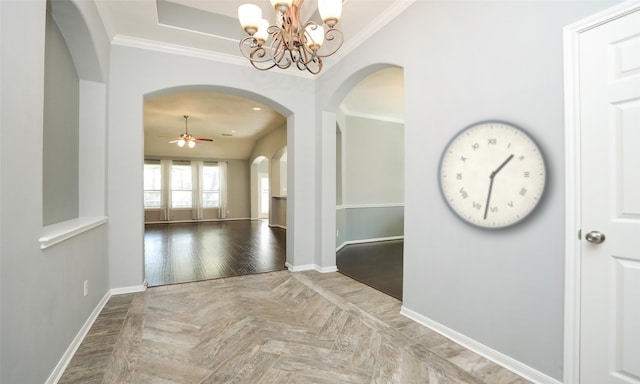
1,32
